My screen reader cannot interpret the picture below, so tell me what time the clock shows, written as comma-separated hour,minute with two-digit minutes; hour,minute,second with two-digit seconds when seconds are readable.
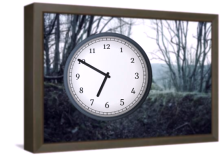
6,50
